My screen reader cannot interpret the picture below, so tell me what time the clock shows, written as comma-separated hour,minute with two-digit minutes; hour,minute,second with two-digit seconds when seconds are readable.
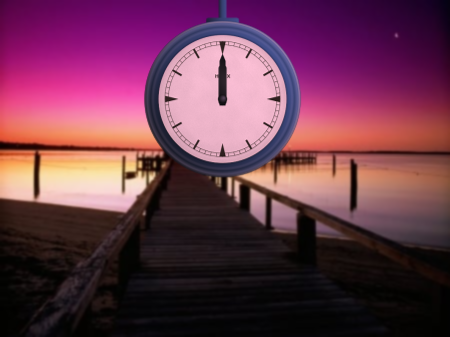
12,00
